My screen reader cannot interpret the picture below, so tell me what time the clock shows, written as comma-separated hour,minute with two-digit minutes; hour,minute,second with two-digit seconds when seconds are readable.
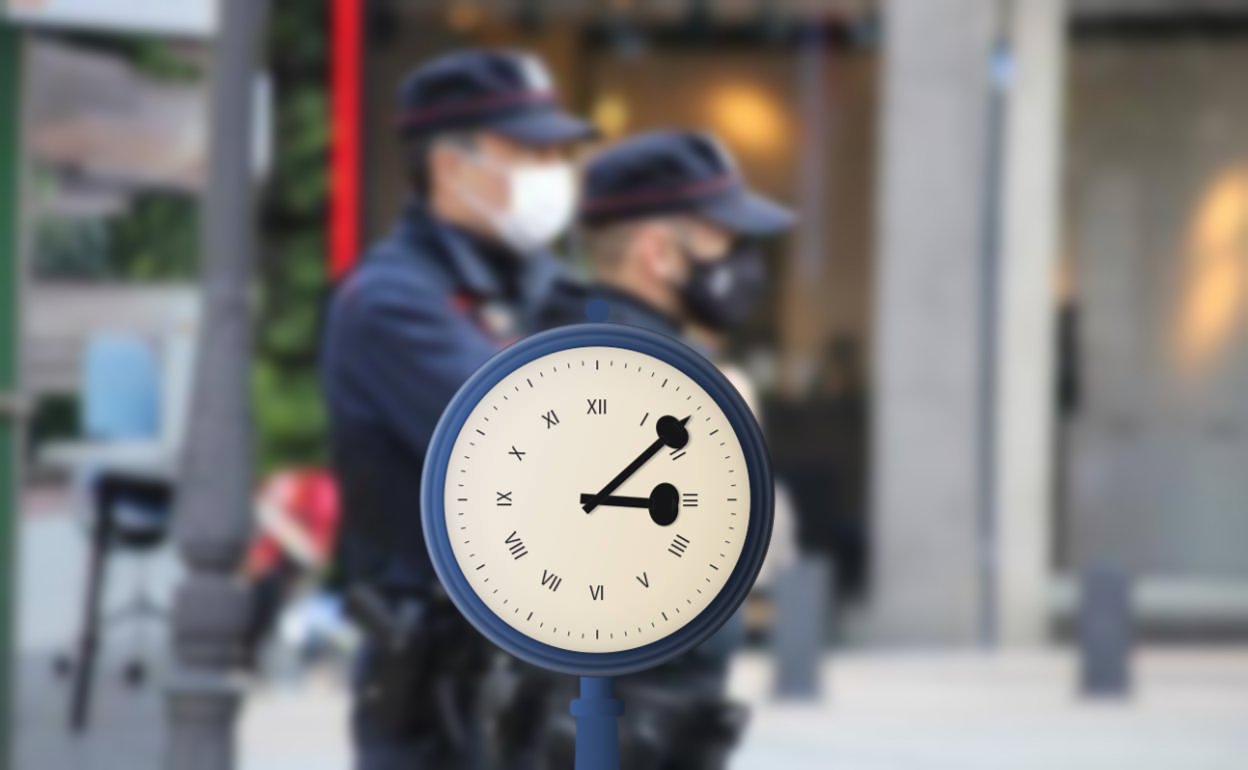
3,08
